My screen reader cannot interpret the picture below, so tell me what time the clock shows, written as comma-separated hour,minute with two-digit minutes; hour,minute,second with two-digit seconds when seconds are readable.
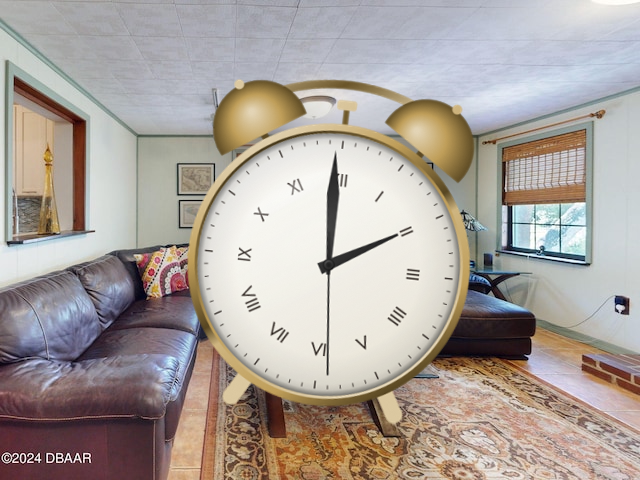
1,59,29
